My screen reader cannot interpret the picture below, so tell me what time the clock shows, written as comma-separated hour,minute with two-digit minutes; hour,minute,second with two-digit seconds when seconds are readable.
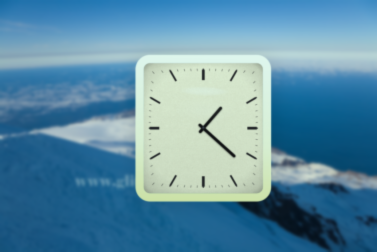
1,22
